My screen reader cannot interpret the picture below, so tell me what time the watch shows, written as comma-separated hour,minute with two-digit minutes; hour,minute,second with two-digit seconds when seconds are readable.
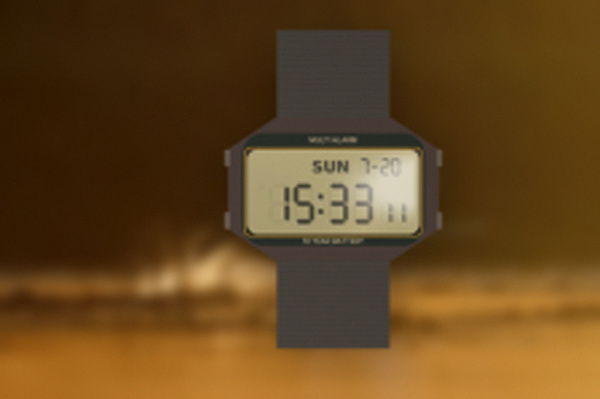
15,33,11
